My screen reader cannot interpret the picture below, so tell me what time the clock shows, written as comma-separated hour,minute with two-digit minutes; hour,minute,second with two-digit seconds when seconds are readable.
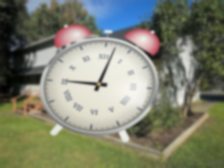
9,02
